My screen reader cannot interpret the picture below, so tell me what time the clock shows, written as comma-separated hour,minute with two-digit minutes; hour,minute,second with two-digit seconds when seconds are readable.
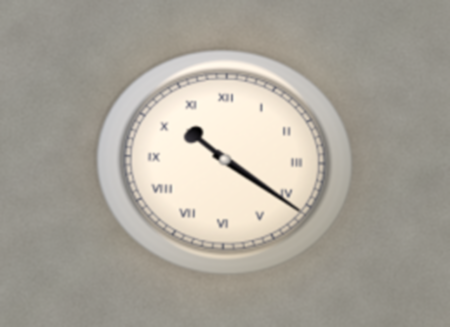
10,21
